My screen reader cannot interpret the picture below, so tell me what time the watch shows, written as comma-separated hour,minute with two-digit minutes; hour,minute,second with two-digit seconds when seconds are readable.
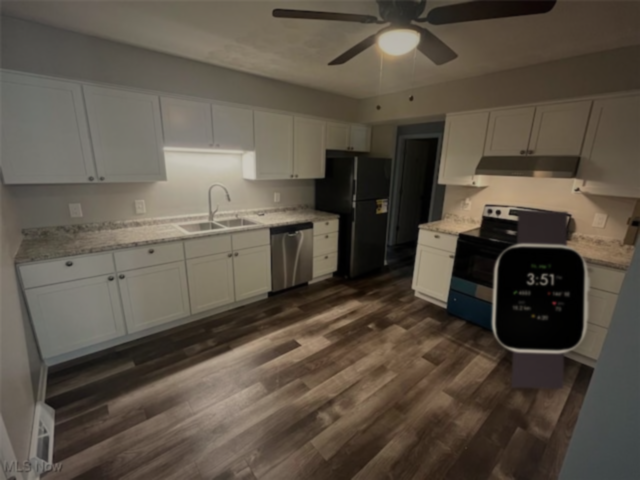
3,51
